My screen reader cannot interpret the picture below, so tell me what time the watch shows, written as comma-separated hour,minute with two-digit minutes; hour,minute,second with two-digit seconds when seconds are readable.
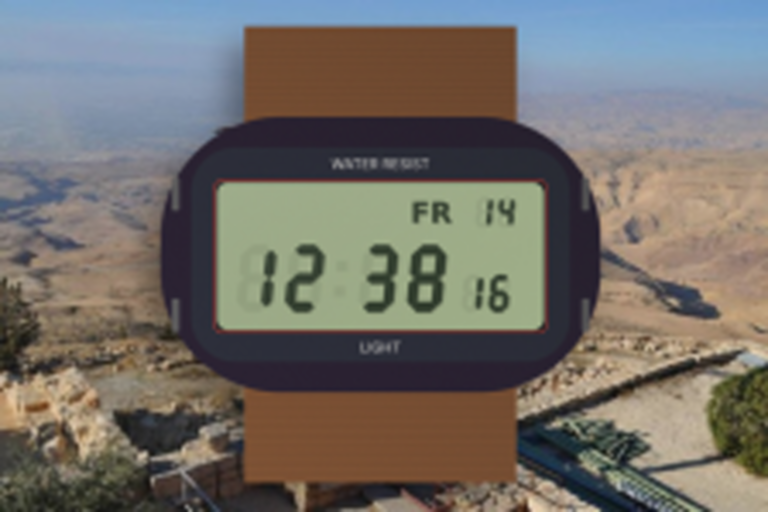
12,38,16
